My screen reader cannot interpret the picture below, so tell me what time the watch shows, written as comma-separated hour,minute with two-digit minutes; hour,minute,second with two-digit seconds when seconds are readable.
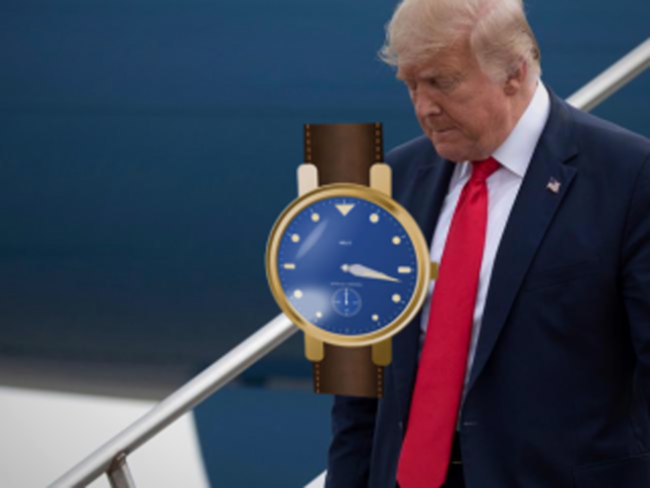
3,17
